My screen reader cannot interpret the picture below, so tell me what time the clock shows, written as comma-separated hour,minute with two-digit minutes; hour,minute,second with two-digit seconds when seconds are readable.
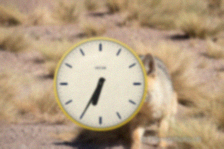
6,35
